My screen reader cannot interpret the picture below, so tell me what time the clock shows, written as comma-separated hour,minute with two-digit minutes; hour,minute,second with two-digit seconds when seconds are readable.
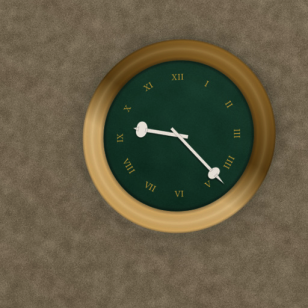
9,23
